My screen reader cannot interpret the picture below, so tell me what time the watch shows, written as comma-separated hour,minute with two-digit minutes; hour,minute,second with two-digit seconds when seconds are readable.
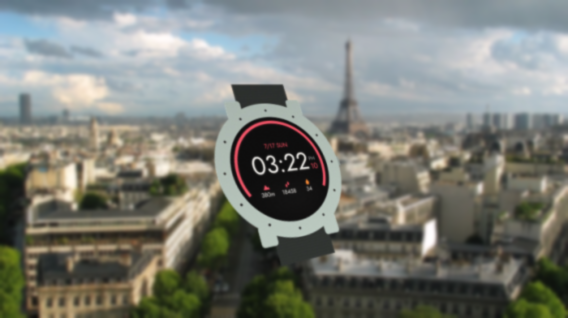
3,22
